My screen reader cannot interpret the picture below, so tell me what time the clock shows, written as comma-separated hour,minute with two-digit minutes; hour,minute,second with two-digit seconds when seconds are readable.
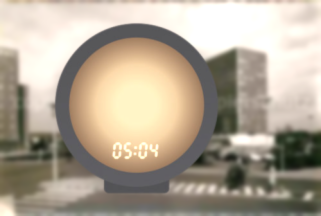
5,04
